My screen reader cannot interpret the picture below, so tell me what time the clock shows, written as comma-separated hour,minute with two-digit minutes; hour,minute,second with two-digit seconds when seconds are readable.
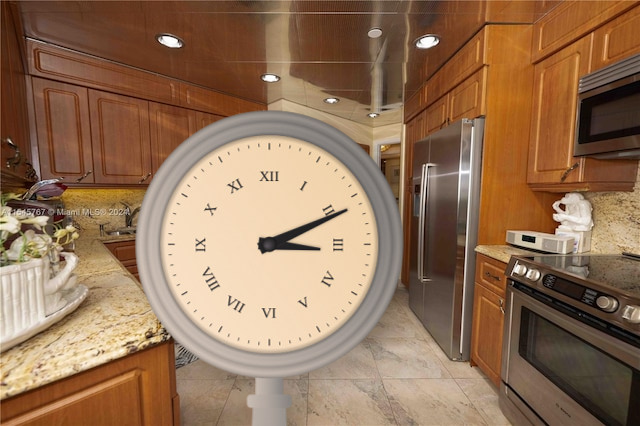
3,11
